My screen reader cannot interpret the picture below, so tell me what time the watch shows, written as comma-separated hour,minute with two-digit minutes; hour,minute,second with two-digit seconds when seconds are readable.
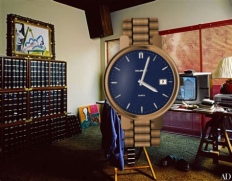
4,03
